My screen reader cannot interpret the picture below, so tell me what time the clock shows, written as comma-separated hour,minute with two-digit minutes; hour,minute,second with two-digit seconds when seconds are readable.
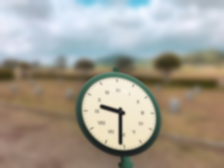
9,31
